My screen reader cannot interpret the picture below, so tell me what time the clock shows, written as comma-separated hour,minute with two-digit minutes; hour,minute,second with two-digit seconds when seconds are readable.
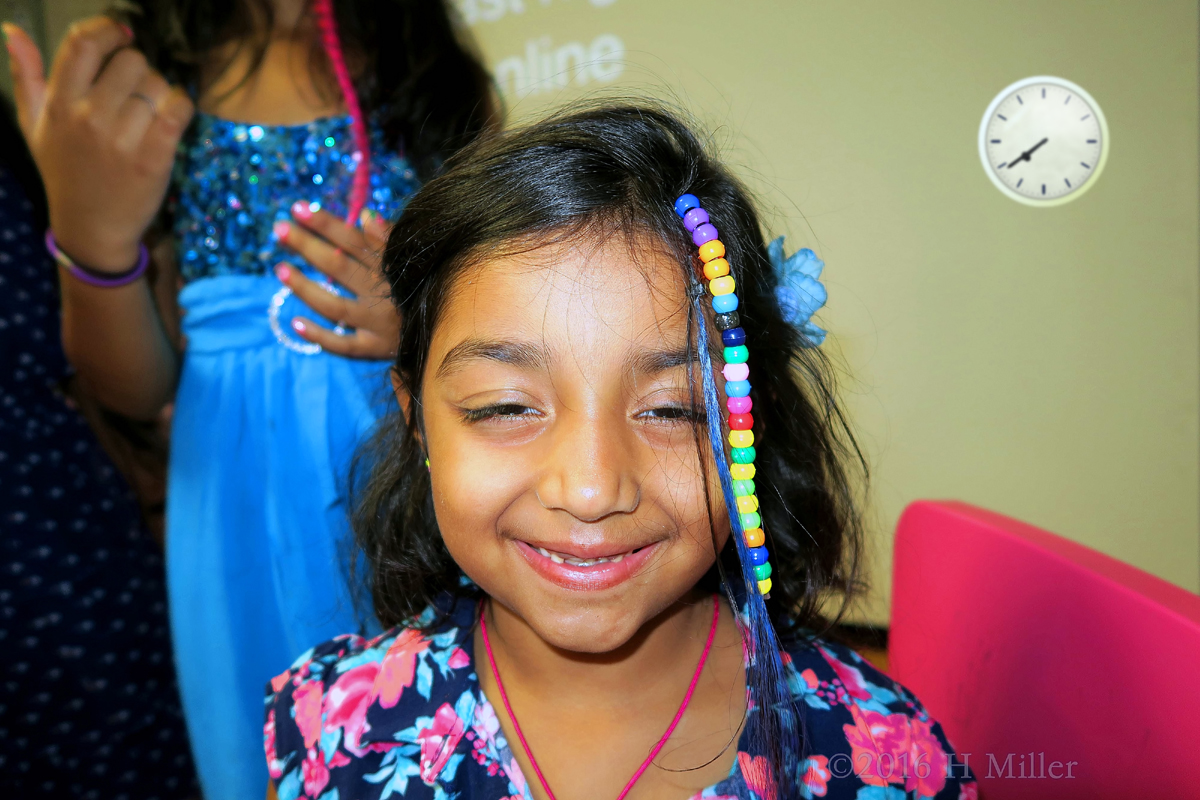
7,39
